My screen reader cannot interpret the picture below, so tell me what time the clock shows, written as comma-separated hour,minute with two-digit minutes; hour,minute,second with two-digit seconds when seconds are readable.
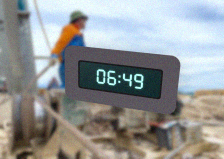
6,49
